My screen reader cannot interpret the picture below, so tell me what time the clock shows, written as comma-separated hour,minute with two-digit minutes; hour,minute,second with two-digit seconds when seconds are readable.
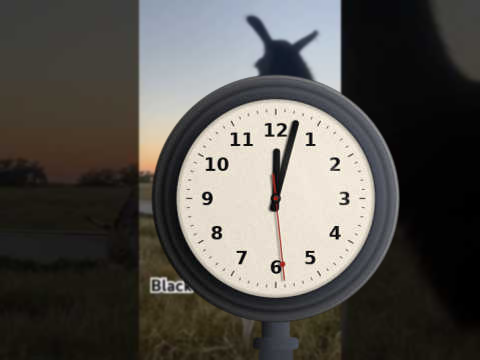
12,02,29
